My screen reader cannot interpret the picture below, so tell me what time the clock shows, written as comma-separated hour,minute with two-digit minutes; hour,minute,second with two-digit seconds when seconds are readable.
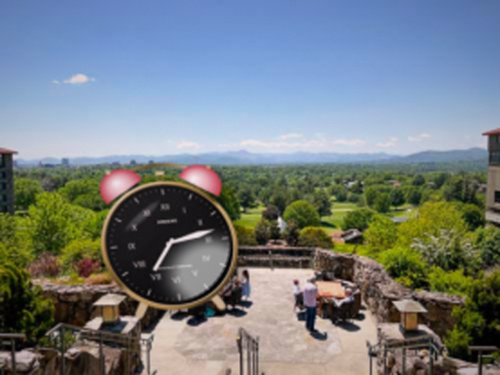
7,13
